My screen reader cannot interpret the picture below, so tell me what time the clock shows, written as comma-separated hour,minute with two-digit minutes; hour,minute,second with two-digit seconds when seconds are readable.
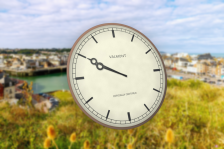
9,50
